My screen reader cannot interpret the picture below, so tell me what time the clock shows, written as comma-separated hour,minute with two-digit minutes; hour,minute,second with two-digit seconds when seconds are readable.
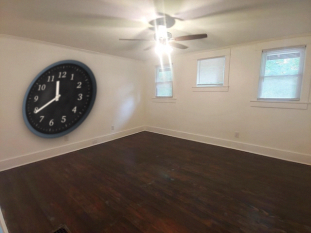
11,39
